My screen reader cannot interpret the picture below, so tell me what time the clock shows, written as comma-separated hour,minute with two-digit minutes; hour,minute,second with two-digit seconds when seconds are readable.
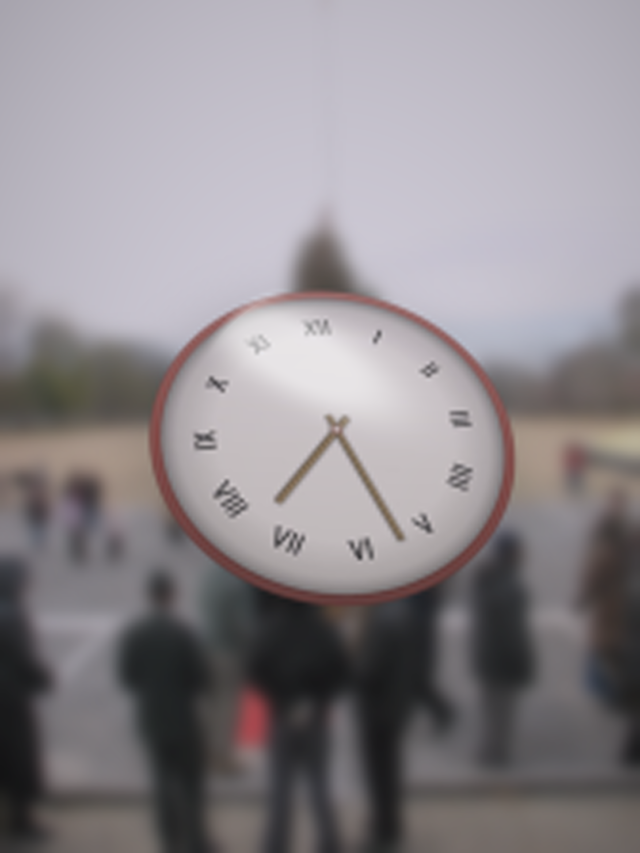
7,27
